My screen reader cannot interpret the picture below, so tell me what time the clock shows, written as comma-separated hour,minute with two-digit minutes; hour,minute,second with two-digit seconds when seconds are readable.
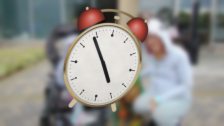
4,54
